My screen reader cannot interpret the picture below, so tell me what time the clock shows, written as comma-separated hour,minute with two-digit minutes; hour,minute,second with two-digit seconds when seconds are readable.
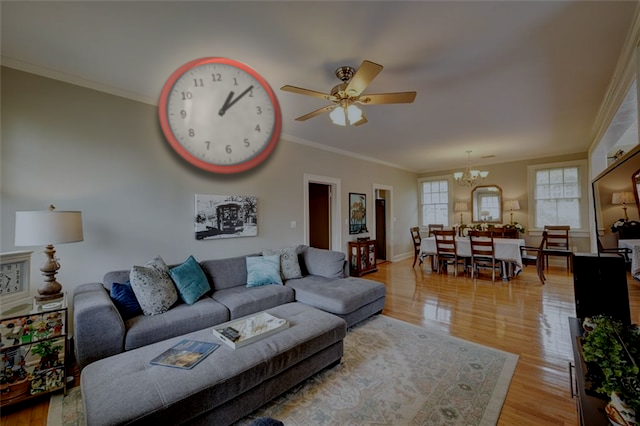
1,09
